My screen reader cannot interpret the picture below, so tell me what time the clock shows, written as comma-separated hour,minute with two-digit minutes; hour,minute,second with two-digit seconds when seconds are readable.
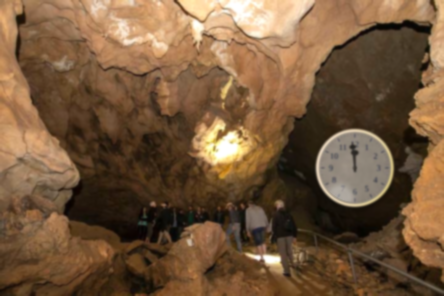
11,59
